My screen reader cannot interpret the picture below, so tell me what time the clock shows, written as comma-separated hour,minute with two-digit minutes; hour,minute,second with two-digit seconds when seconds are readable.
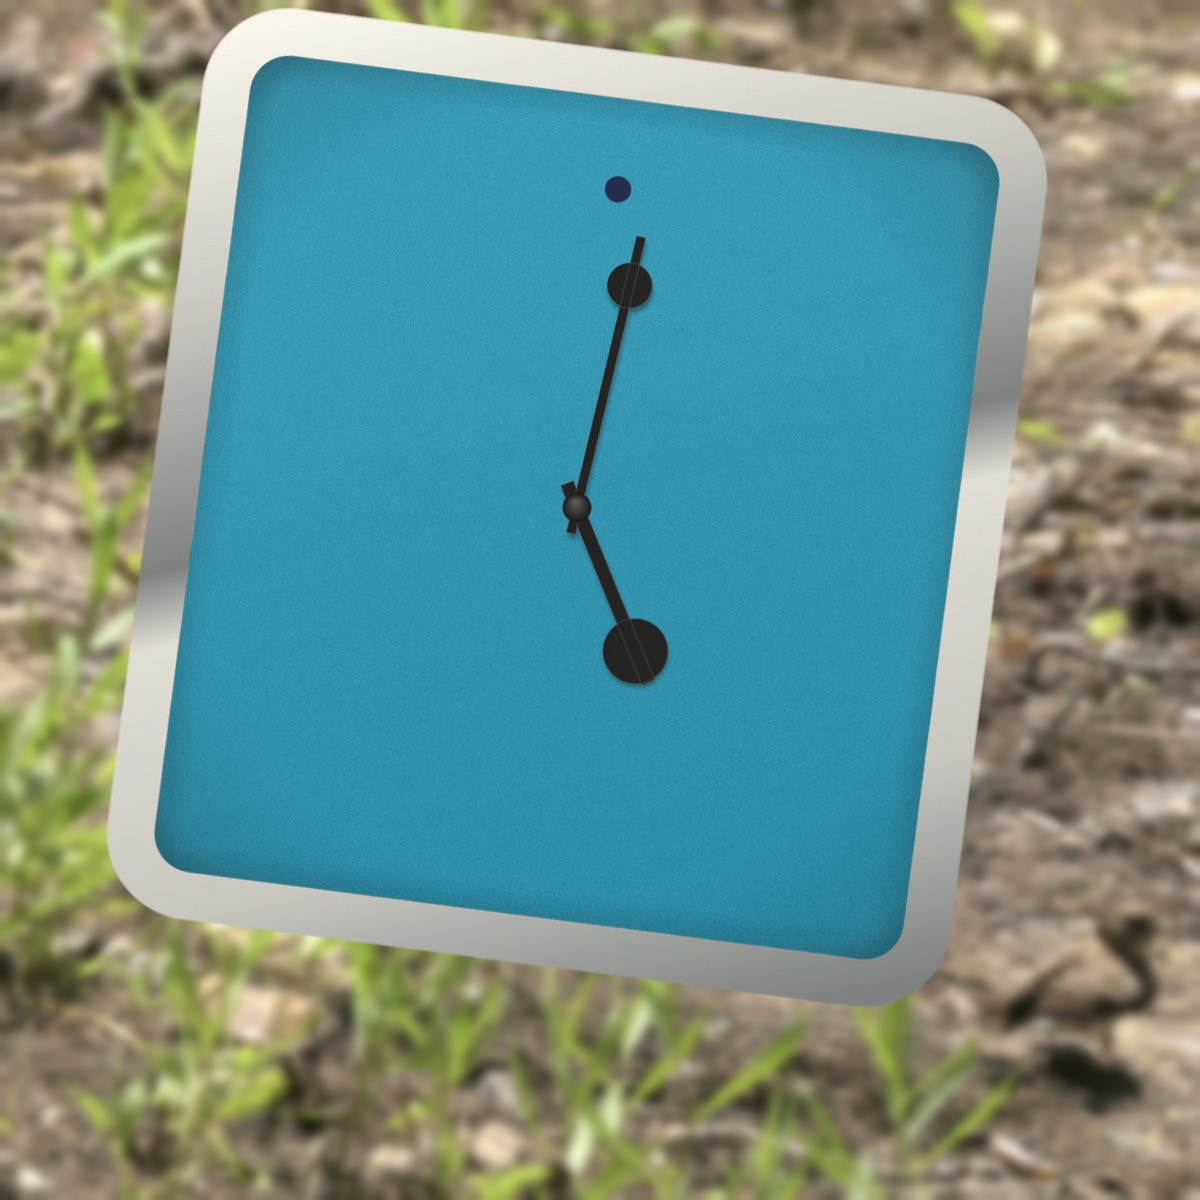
5,01
